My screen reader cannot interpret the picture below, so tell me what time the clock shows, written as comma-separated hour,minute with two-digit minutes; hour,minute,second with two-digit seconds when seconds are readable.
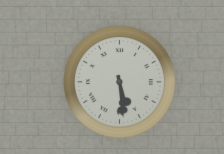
5,29
